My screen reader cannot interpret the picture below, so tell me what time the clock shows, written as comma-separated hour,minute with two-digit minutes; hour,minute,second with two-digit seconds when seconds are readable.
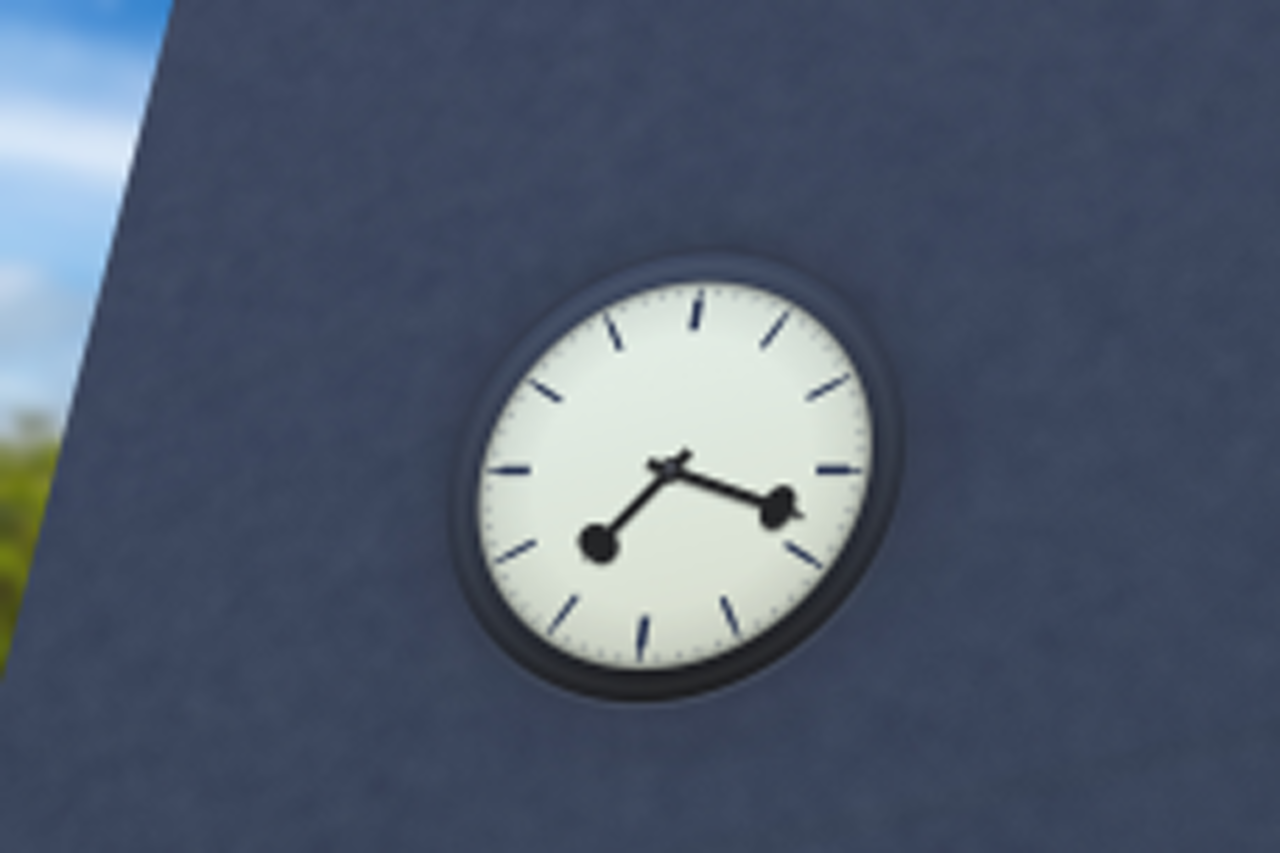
7,18
